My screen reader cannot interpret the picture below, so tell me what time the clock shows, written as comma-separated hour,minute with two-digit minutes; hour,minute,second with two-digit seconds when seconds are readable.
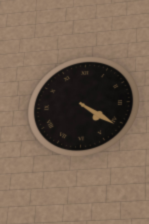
4,21
